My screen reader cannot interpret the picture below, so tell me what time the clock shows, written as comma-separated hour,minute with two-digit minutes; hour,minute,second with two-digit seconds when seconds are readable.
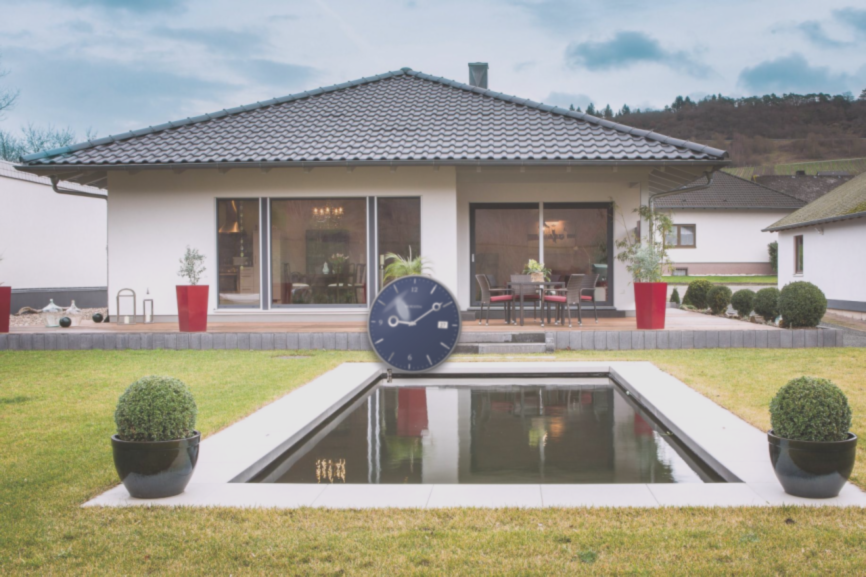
9,09
